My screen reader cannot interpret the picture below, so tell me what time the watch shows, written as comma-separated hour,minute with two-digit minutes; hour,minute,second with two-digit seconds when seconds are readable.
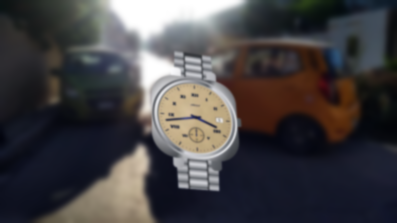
3,43
